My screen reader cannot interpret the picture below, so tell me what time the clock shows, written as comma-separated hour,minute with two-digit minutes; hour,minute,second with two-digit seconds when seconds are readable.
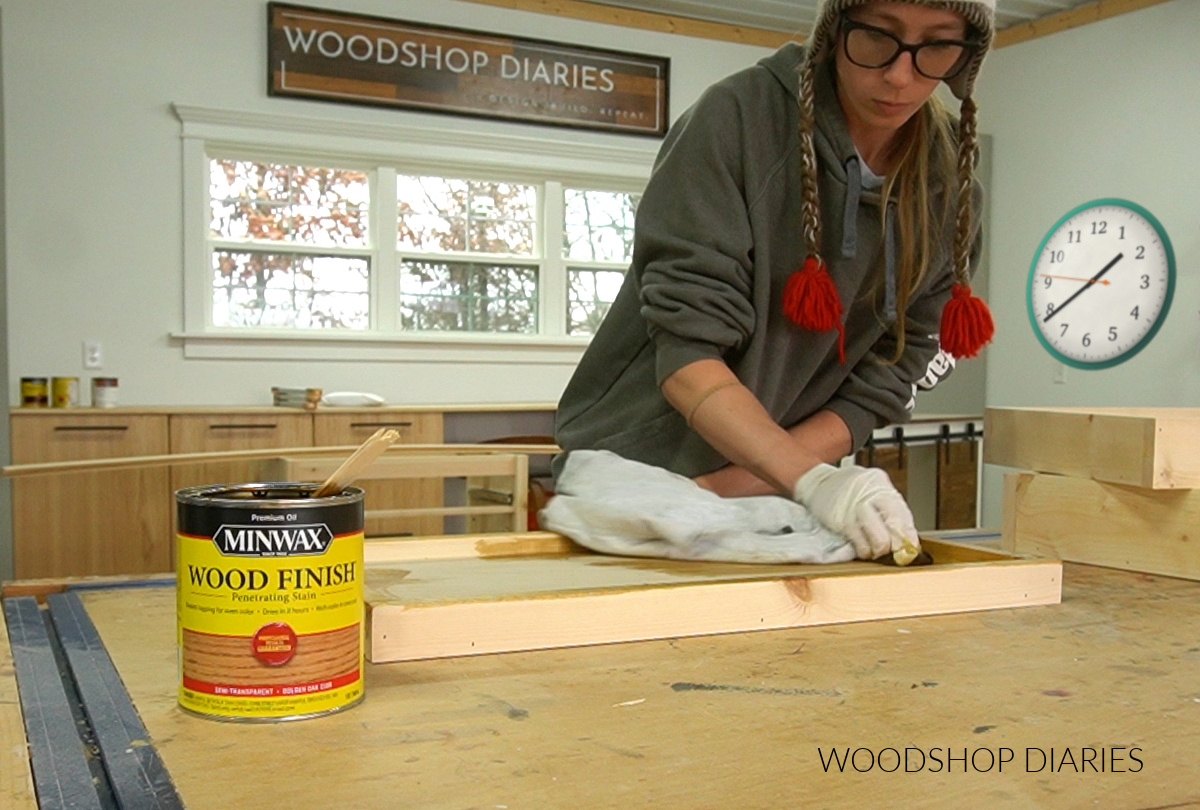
1,38,46
